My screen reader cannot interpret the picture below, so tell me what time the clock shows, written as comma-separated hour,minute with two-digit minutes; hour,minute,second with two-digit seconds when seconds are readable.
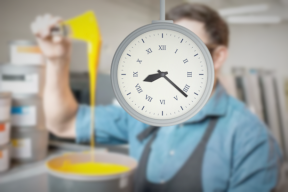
8,22
